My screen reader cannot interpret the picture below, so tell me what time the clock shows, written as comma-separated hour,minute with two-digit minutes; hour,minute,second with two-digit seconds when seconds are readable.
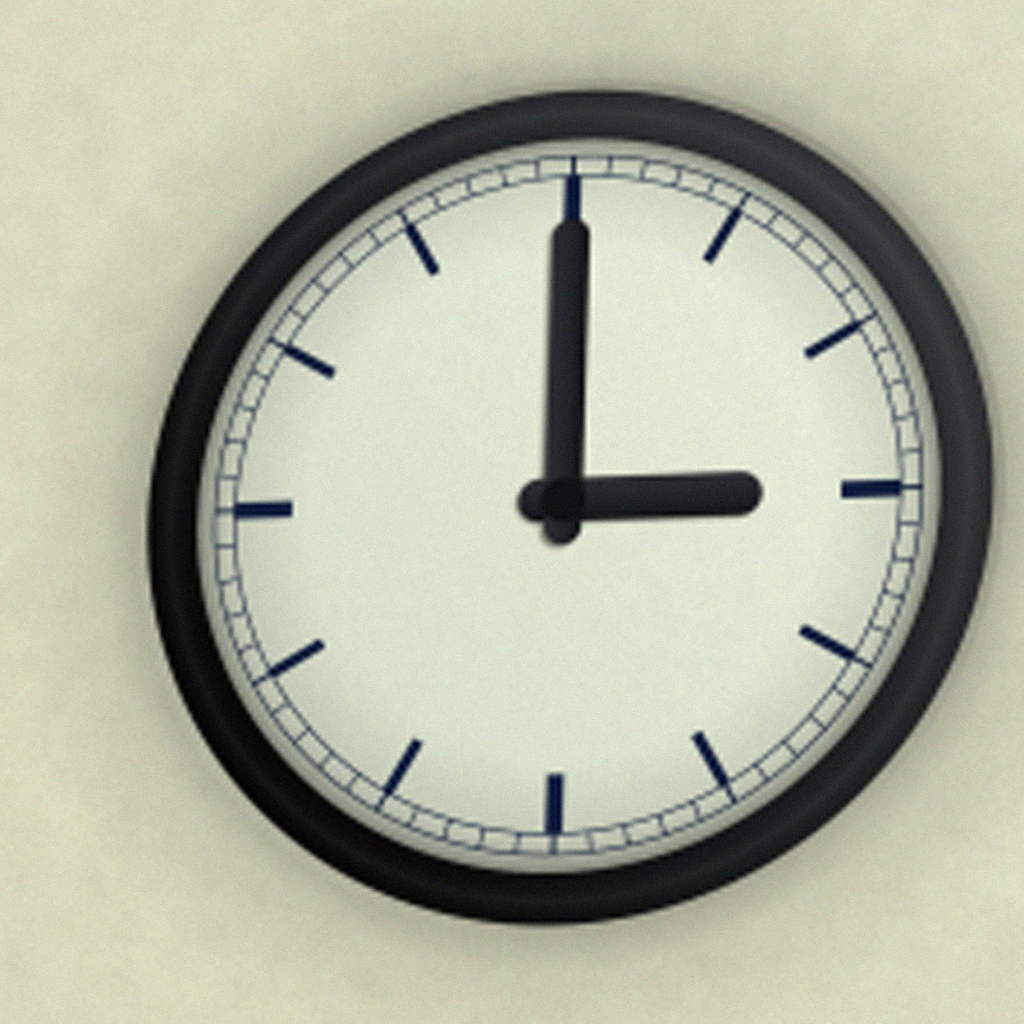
3,00
